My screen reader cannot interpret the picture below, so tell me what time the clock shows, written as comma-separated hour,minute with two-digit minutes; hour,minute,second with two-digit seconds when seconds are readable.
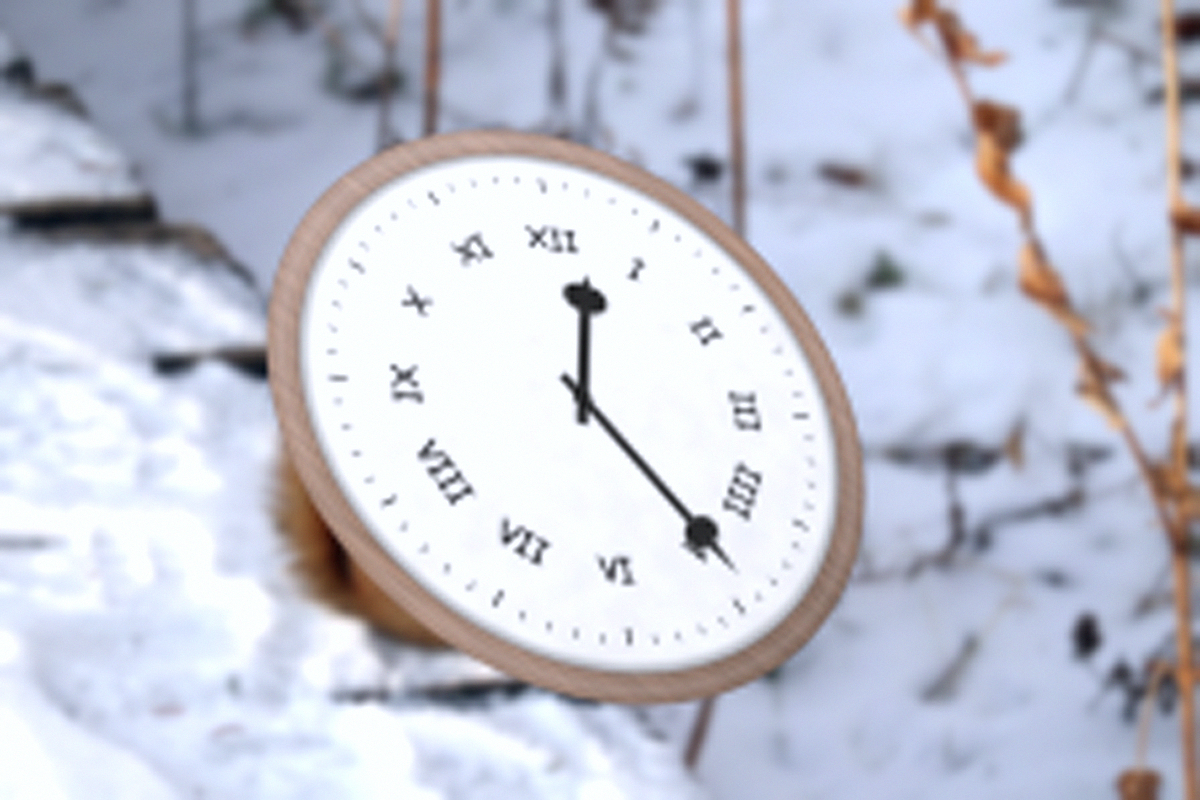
12,24
